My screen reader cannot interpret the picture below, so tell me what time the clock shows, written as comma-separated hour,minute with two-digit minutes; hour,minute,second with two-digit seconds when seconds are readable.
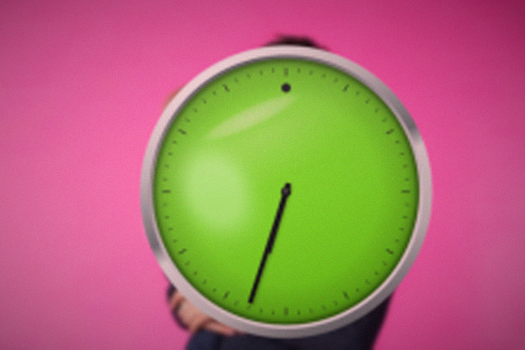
6,33
